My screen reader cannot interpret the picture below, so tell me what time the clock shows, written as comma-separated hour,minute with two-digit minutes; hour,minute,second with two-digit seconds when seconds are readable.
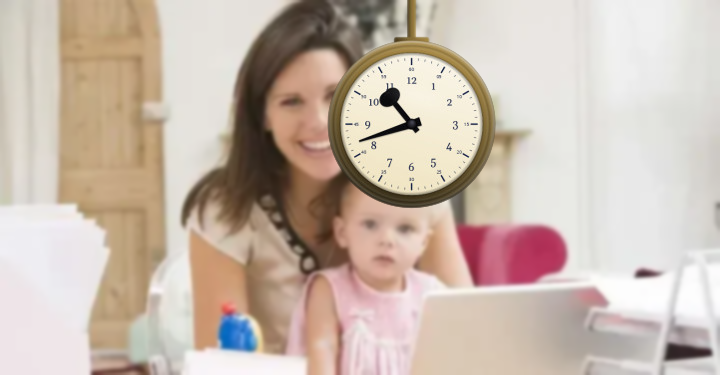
10,42
